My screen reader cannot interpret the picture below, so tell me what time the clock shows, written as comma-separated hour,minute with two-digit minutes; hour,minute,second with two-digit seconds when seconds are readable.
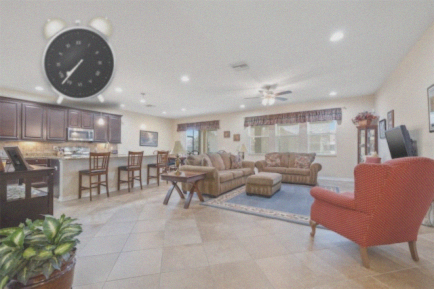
7,37
